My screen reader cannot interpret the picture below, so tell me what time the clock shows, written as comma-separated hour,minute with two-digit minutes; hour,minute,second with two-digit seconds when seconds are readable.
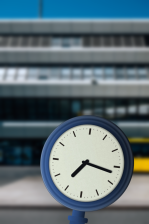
7,17
